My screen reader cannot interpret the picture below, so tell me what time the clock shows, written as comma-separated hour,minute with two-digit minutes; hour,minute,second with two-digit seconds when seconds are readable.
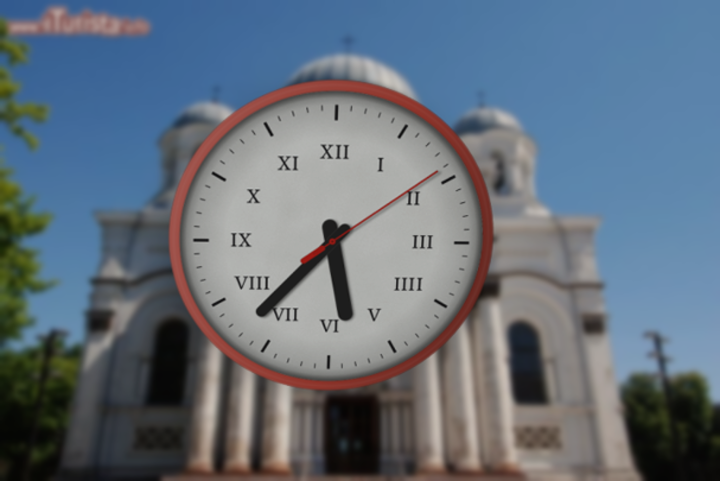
5,37,09
